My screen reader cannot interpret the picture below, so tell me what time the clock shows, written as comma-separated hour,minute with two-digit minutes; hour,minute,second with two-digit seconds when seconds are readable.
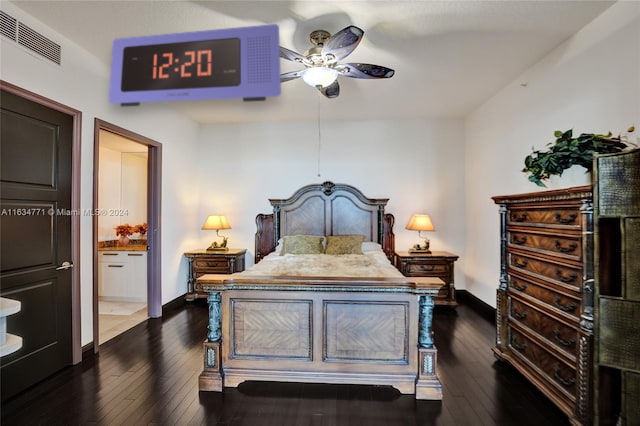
12,20
